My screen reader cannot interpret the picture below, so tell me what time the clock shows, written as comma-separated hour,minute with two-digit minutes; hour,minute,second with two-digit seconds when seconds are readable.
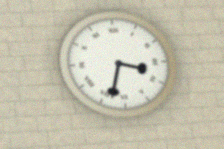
3,33
